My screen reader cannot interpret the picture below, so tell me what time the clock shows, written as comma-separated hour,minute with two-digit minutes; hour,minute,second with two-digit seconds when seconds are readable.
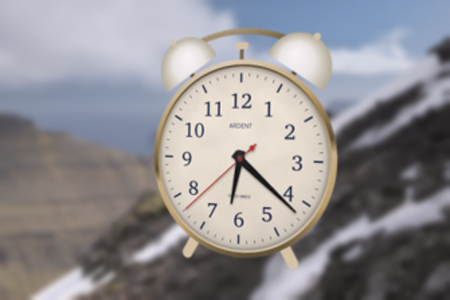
6,21,38
